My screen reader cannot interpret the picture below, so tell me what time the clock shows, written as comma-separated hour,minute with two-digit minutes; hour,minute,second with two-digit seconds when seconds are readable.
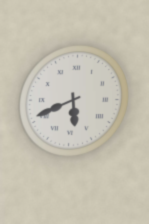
5,41
